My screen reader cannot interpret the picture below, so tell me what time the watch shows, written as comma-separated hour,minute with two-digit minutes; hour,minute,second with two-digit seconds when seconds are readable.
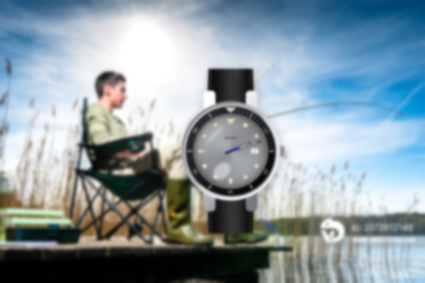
2,12
